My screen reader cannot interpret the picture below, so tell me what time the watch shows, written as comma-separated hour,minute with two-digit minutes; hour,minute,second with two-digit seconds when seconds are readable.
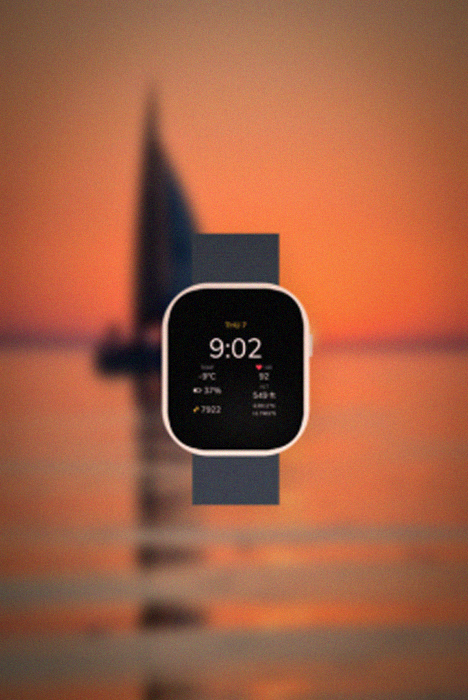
9,02
